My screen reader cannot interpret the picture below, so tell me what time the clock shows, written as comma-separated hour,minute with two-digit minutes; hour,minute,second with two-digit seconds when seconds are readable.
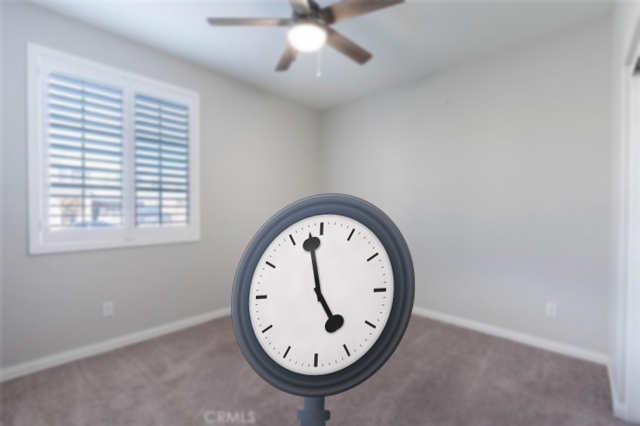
4,58
